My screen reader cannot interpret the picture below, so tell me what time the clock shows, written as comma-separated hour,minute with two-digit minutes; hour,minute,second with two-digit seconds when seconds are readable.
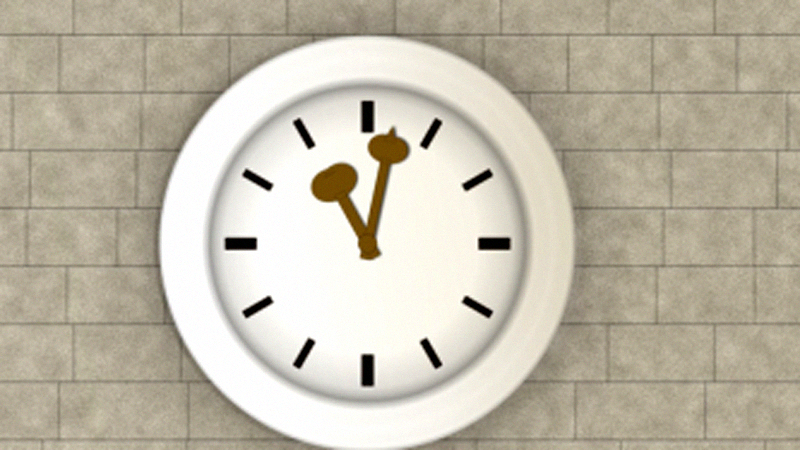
11,02
